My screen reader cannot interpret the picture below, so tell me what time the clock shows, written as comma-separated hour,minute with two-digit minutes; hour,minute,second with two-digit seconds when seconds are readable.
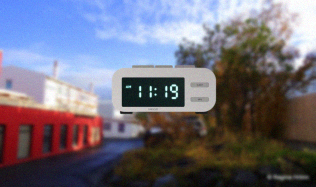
11,19
